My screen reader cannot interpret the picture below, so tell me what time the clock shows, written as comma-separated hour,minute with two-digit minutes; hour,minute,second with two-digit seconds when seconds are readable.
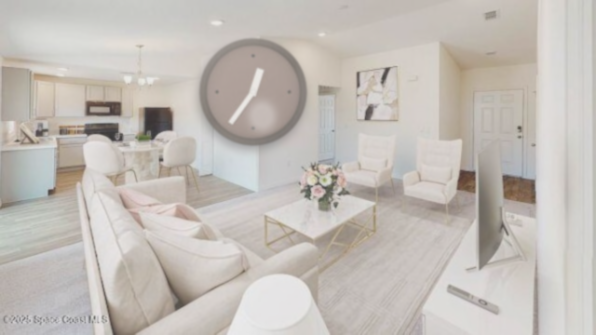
12,36
